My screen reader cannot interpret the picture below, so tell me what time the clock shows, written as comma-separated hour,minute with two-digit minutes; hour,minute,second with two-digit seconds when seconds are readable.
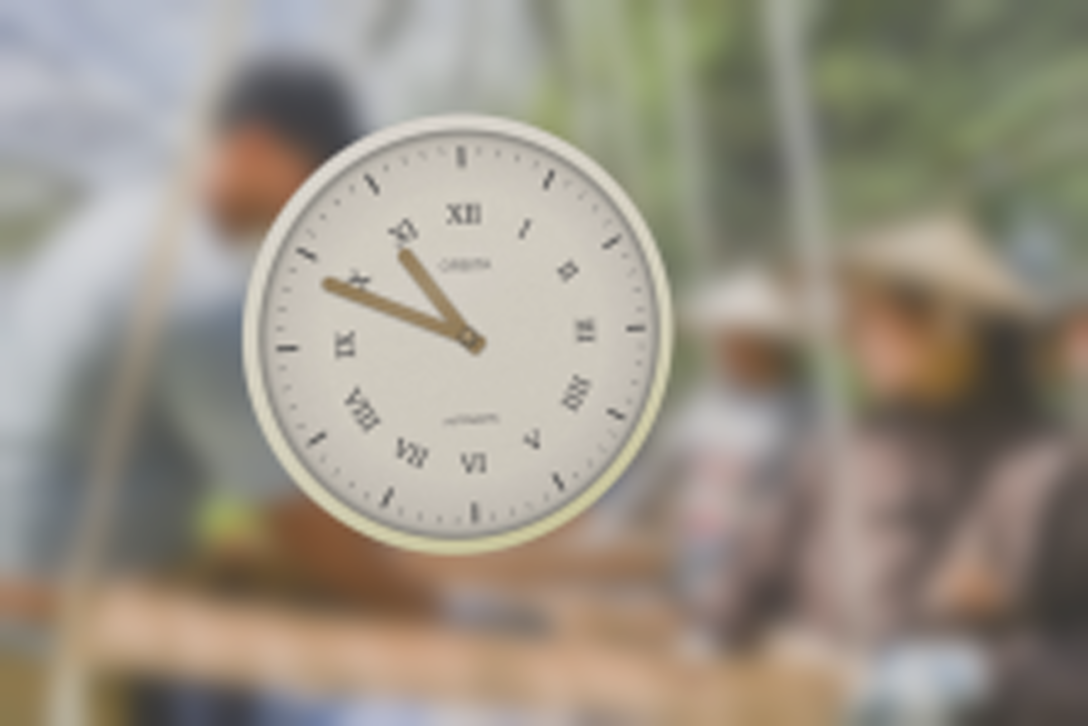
10,49
